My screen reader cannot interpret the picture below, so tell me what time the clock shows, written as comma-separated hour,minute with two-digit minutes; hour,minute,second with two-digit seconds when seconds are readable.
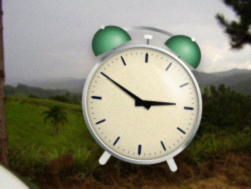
2,50
